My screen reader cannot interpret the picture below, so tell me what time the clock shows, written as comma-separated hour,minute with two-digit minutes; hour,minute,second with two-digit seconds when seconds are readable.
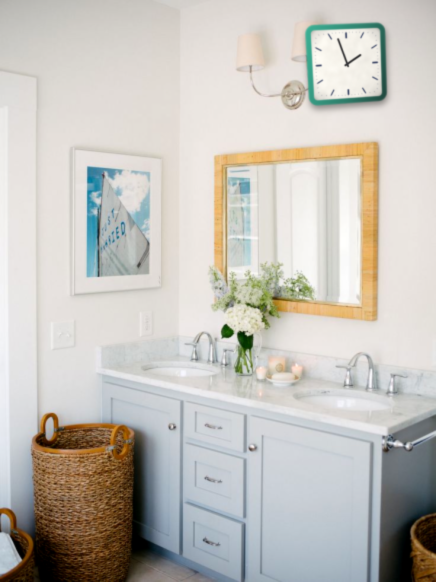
1,57
